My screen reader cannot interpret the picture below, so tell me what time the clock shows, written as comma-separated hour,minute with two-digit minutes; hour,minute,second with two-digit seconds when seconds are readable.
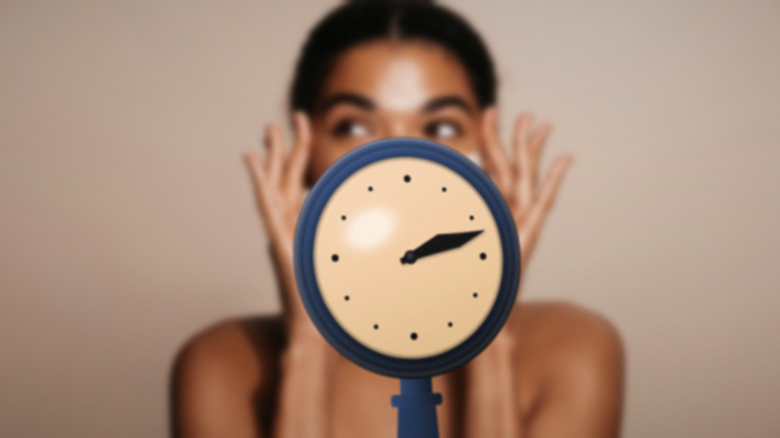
2,12
